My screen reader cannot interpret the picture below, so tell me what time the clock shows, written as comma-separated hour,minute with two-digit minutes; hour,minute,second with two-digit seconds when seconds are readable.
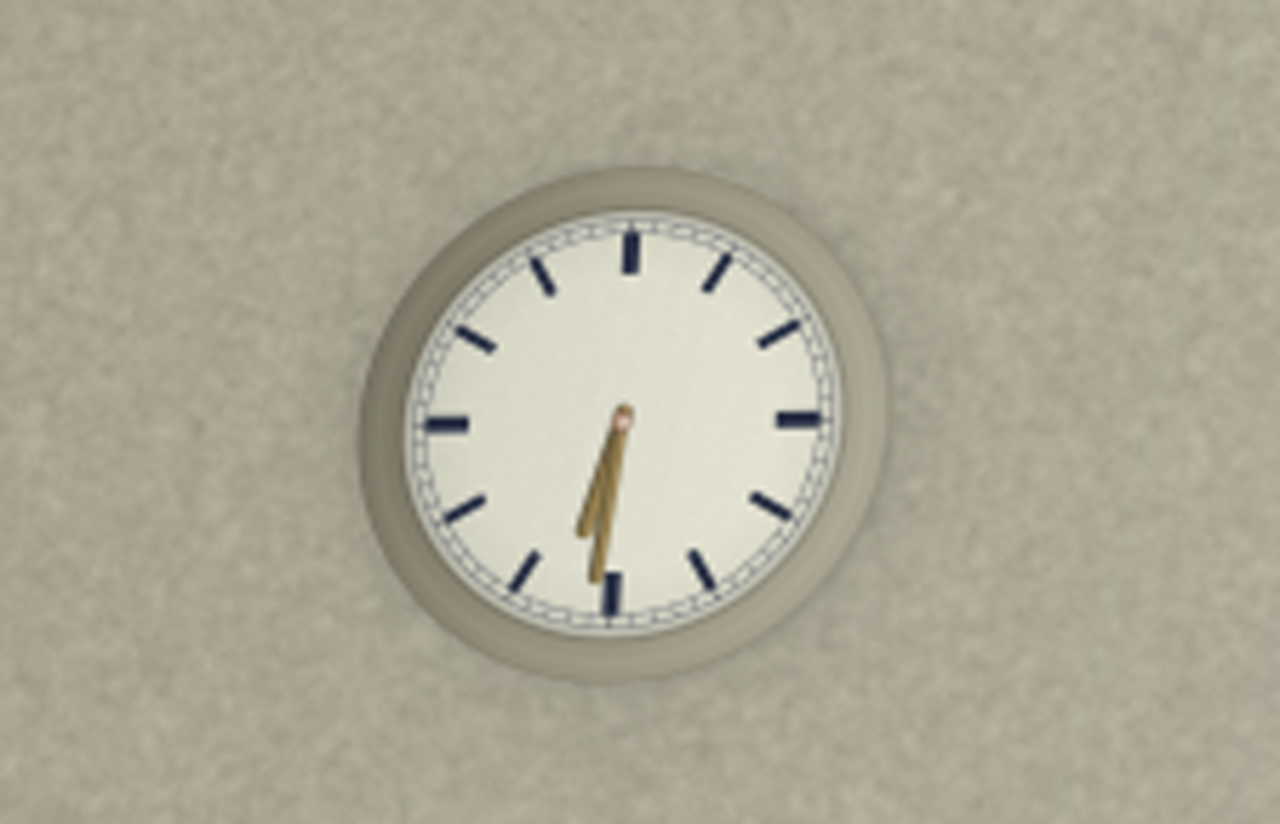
6,31
